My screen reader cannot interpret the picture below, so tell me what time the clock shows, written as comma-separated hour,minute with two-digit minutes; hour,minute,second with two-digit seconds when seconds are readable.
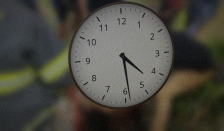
4,29
